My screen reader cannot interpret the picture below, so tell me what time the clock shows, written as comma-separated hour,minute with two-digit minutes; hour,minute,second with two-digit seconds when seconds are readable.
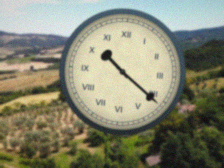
10,21
